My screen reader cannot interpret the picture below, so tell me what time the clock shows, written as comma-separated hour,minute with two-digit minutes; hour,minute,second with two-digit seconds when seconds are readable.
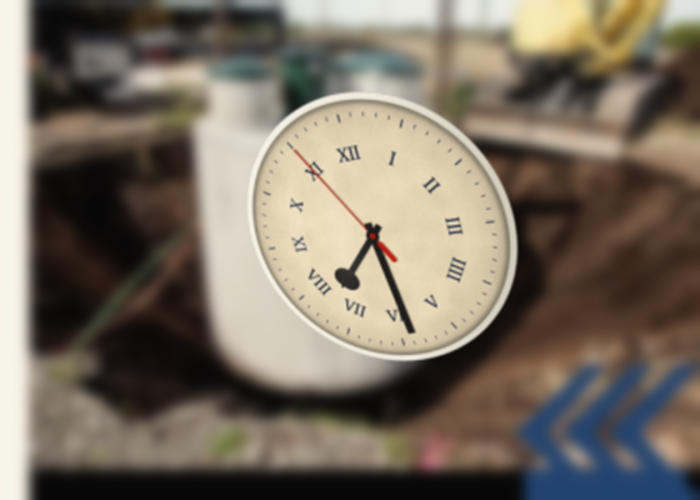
7,28,55
